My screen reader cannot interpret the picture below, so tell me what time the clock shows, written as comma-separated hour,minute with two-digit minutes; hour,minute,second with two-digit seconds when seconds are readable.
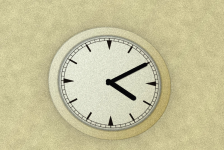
4,10
